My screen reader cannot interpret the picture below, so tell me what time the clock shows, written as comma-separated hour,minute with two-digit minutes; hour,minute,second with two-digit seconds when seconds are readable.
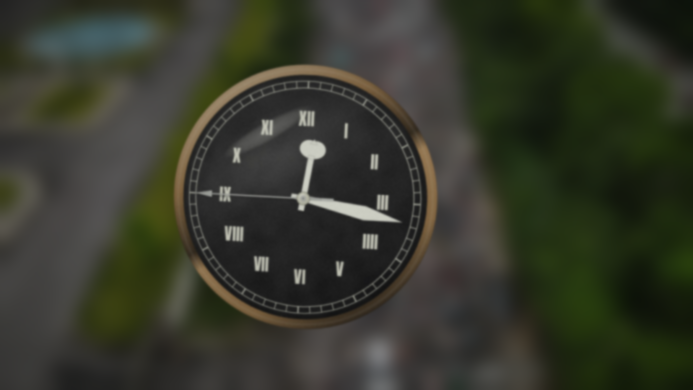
12,16,45
